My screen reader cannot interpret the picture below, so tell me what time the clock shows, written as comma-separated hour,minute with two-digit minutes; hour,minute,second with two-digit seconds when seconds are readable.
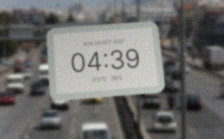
4,39
